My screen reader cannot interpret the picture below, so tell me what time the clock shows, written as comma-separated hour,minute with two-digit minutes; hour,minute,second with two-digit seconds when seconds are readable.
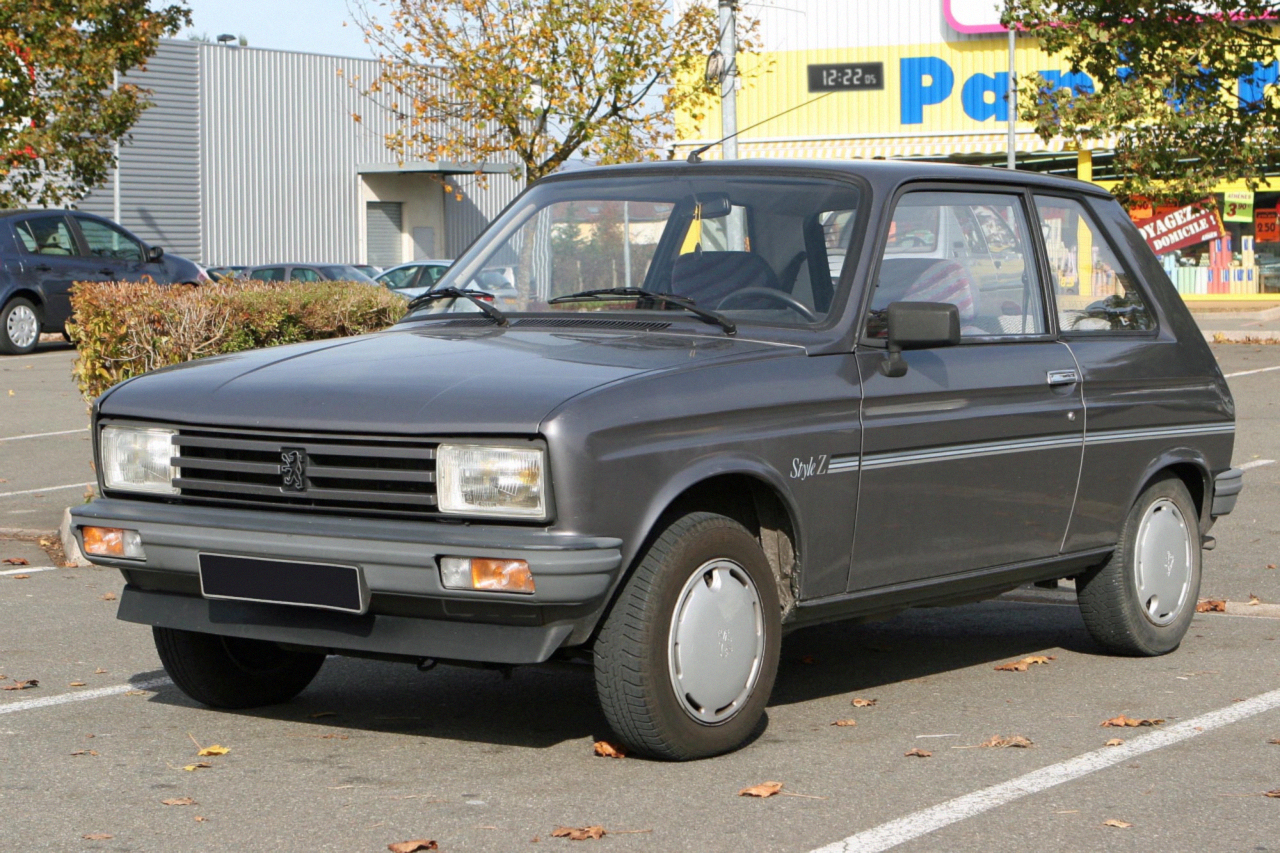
12,22
